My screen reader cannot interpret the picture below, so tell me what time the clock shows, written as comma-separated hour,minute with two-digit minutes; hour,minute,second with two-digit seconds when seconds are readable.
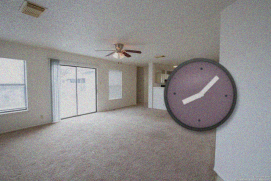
8,07
